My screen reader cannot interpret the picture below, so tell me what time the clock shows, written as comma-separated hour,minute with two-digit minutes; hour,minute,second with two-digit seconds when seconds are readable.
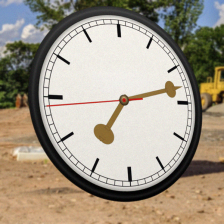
7,12,44
